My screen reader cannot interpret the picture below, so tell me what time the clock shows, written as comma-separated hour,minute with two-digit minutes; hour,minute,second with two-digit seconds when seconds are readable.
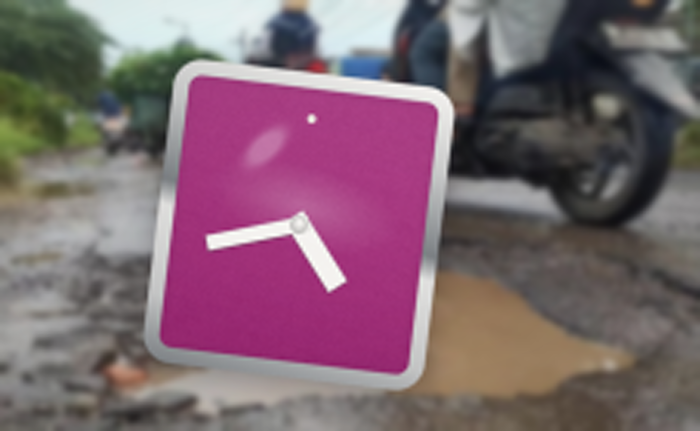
4,42
